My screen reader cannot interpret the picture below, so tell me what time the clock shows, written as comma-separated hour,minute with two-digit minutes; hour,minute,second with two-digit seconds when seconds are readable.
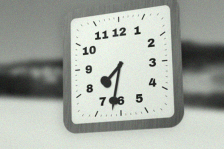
7,32
